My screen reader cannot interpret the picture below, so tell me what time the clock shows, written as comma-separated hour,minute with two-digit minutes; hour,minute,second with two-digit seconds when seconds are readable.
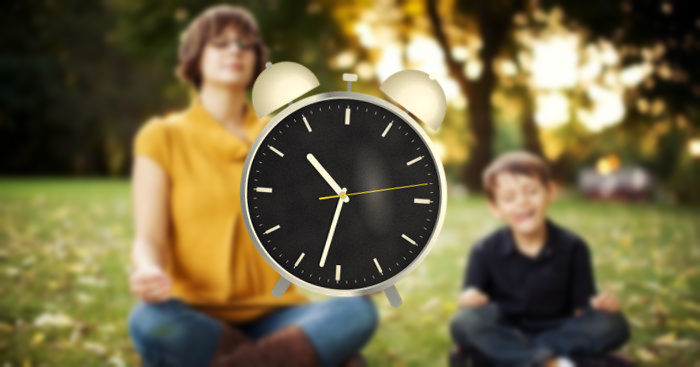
10,32,13
